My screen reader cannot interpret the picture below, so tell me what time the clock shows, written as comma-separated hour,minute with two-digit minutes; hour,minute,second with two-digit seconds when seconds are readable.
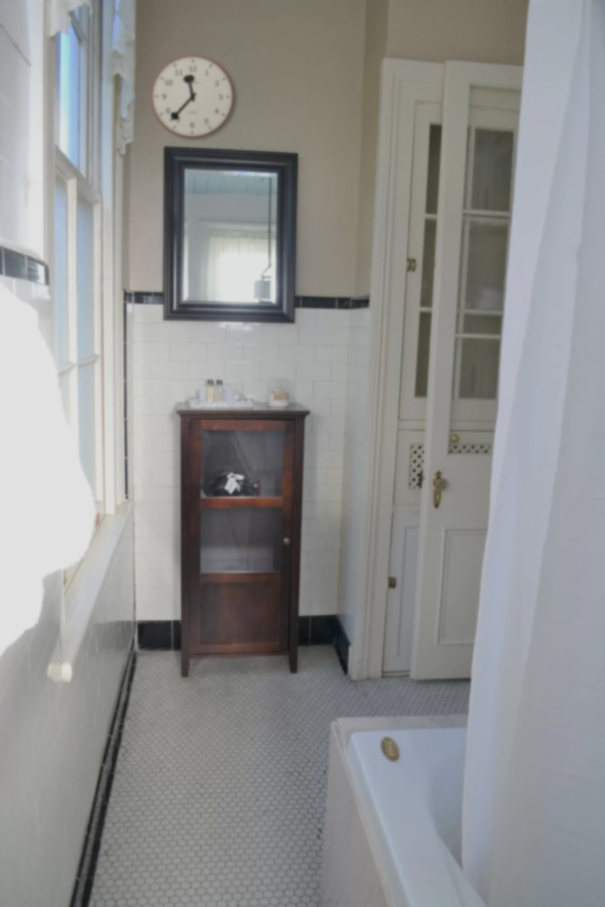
11,37
